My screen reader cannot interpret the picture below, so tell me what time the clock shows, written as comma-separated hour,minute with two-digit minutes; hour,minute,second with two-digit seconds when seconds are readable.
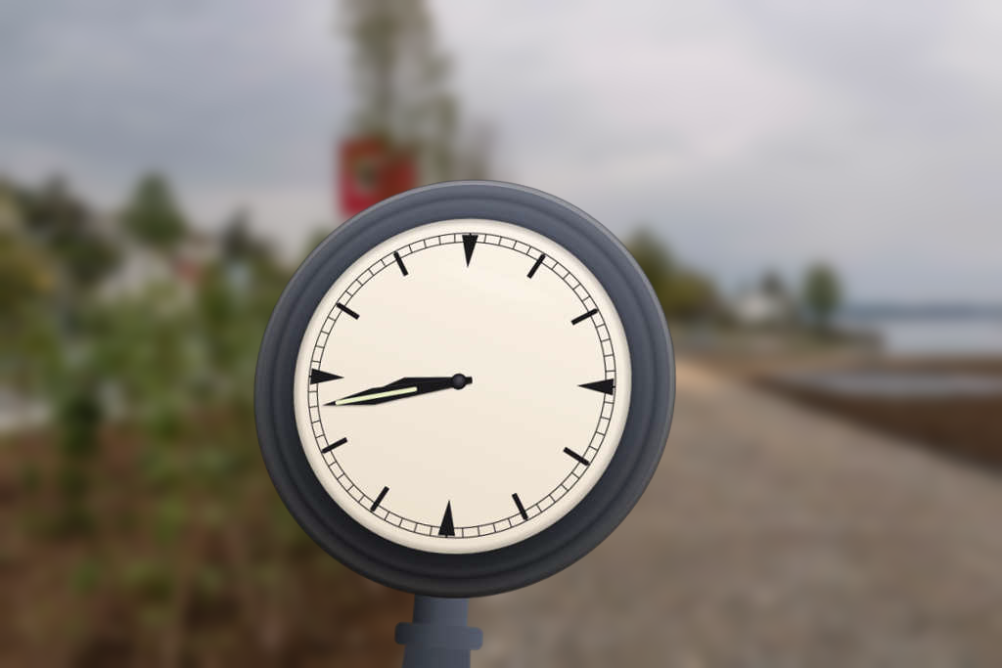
8,43
